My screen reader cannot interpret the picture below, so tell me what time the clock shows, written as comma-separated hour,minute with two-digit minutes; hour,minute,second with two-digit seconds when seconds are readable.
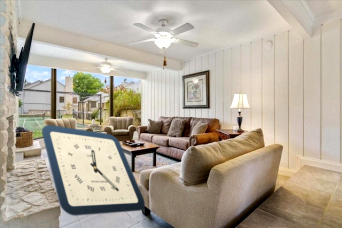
12,24
